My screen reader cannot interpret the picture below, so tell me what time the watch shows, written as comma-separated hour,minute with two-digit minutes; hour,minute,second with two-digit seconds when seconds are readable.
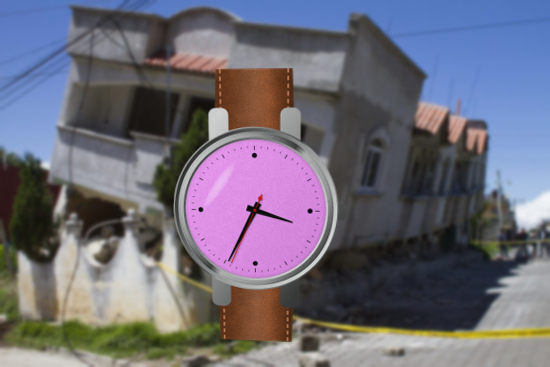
3,34,34
